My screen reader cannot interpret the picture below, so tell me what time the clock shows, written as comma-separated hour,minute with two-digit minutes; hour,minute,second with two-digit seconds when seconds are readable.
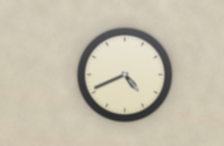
4,41
